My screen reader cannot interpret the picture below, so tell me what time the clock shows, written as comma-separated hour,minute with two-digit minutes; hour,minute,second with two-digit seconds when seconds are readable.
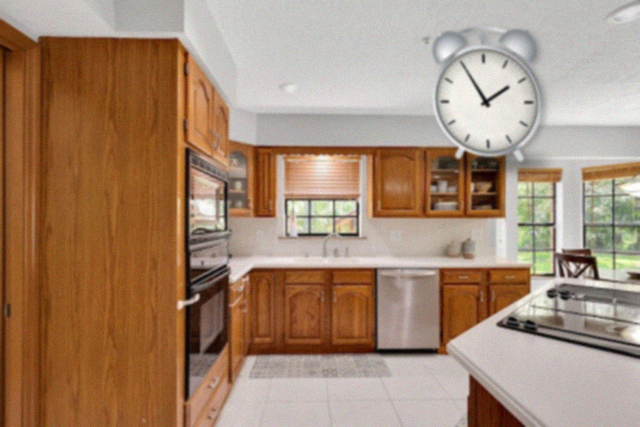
1,55
